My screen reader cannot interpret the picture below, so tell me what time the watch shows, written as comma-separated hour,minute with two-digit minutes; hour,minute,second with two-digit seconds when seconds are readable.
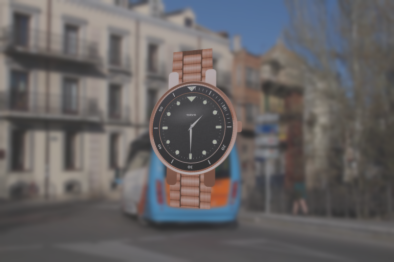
1,30
